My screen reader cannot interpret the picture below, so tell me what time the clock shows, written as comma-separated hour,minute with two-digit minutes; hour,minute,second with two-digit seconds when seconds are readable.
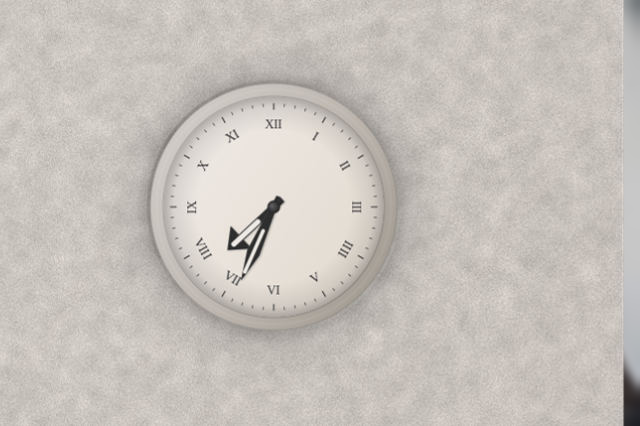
7,34
